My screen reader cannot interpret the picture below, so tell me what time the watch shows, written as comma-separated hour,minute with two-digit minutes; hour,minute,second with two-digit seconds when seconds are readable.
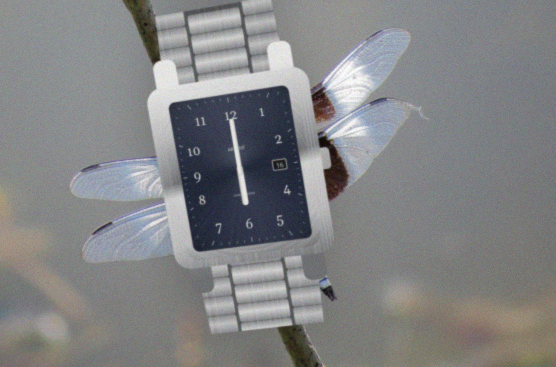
6,00
